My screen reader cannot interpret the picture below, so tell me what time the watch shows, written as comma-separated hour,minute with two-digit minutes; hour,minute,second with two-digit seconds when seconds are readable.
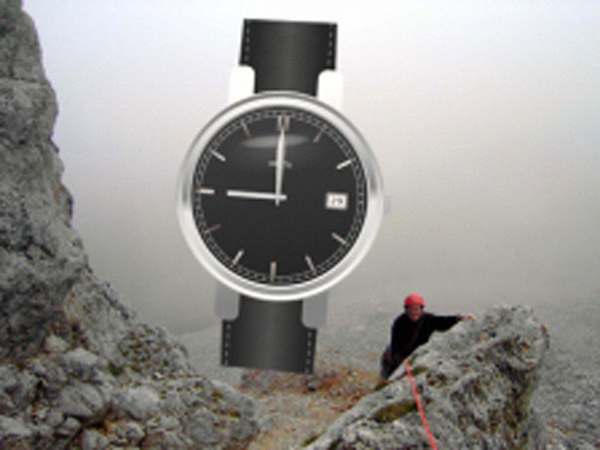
9,00
